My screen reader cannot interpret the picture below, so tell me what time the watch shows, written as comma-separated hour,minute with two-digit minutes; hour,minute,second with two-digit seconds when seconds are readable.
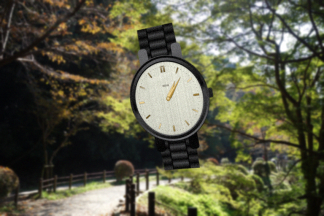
1,07
